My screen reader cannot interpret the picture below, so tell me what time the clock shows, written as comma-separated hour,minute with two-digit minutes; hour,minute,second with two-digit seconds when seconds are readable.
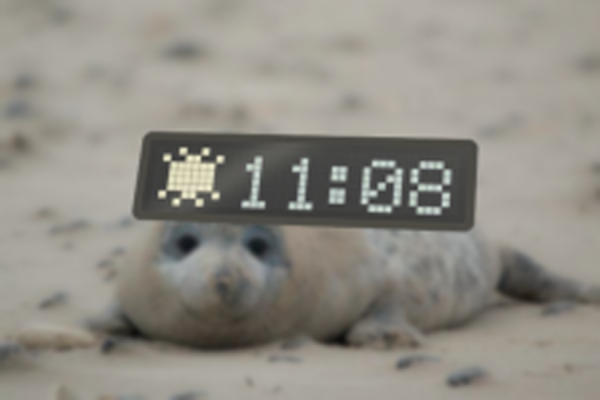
11,08
